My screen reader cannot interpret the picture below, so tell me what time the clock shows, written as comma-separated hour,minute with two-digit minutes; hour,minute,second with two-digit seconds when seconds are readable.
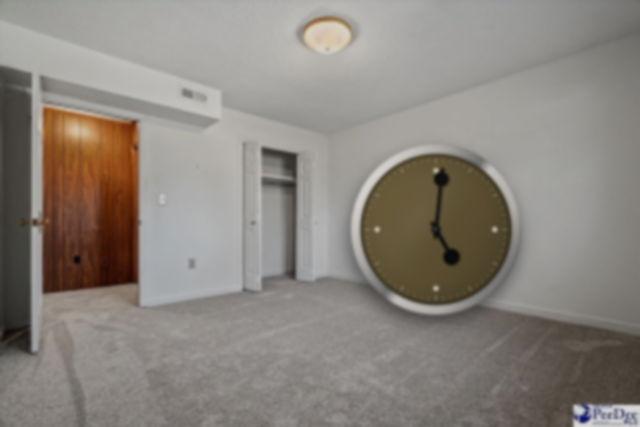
5,01
